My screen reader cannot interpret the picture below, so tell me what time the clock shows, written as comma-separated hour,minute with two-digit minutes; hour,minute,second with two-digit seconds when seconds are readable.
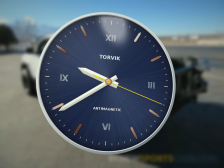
9,39,18
